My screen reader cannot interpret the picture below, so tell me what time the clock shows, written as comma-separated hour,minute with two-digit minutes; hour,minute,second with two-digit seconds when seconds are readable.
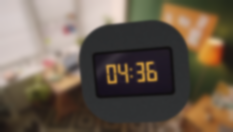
4,36
